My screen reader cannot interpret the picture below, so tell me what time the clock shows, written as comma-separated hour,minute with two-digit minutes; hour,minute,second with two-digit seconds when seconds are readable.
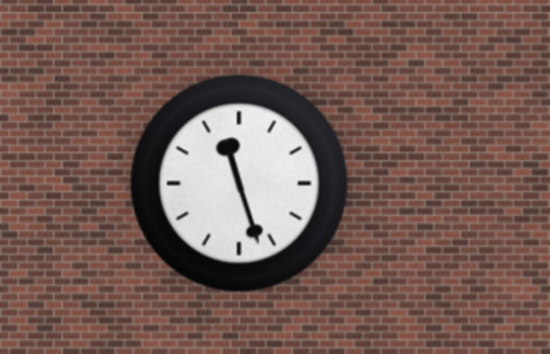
11,27
